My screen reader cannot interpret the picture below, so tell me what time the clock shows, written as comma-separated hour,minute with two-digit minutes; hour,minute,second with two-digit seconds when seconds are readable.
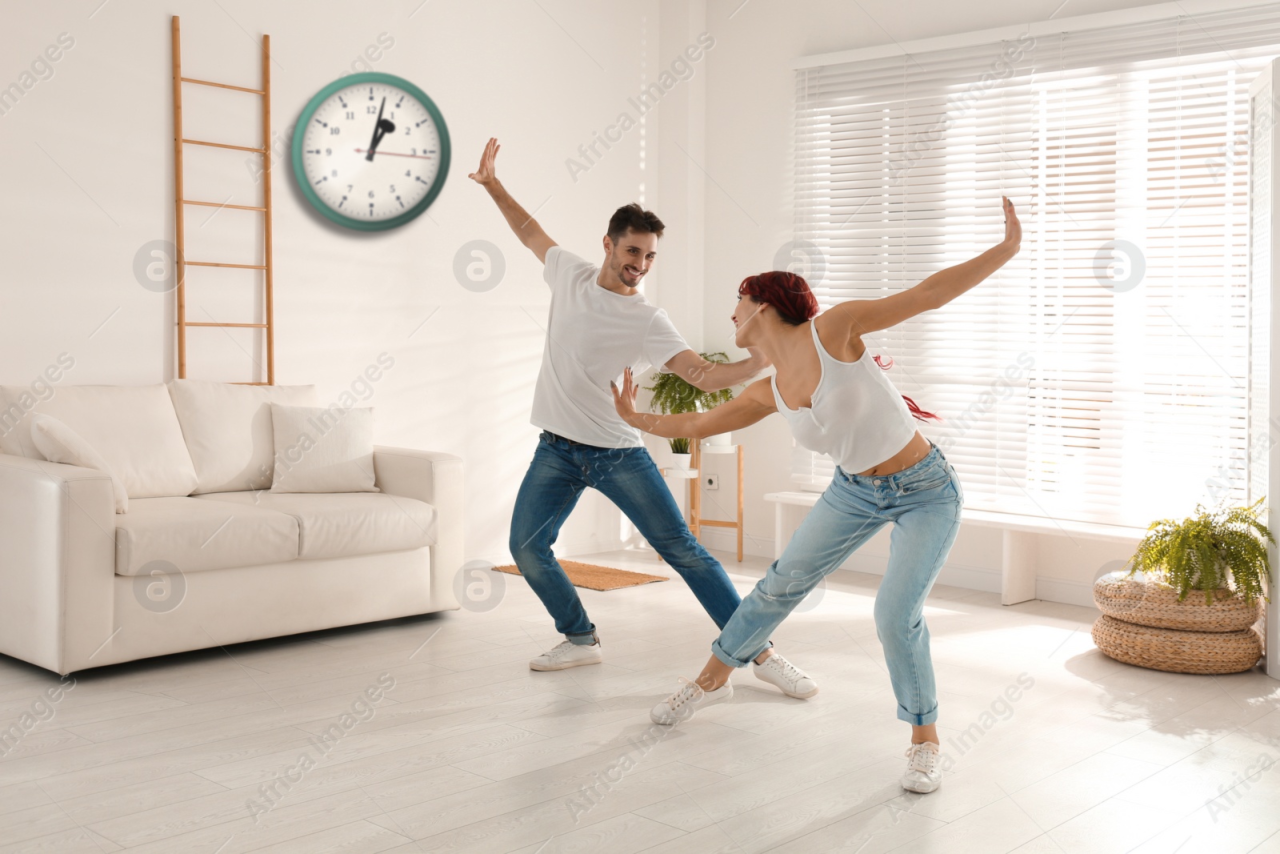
1,02,16
